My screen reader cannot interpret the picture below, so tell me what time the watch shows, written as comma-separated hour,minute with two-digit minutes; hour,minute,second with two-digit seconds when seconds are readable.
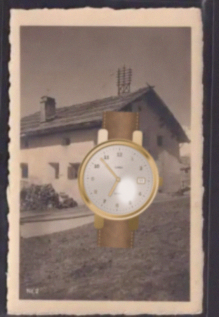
6,53
